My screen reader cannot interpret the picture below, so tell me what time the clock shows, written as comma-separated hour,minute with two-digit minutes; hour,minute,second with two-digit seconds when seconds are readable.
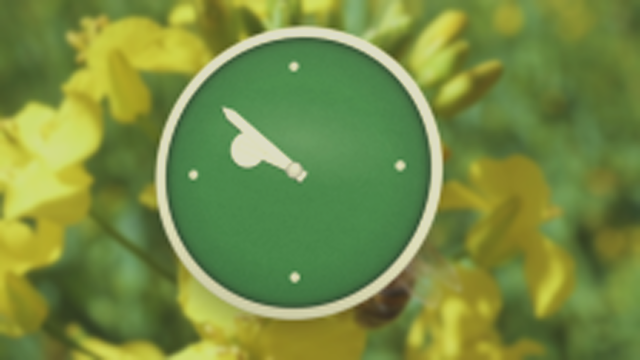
9,52
